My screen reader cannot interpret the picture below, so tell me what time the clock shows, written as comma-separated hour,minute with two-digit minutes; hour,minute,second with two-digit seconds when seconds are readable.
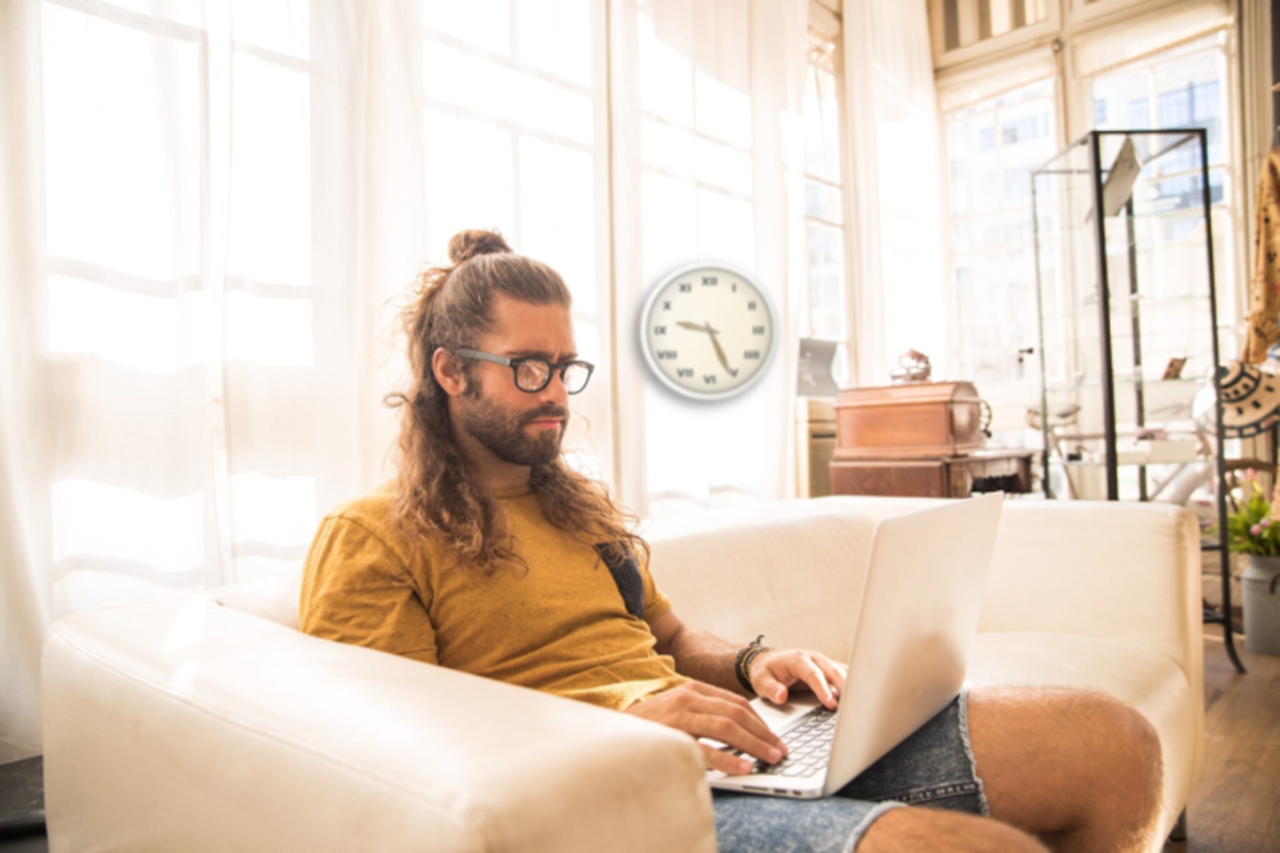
9,26
